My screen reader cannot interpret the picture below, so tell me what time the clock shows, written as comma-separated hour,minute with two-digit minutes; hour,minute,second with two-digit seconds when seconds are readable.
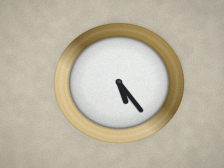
5,24
